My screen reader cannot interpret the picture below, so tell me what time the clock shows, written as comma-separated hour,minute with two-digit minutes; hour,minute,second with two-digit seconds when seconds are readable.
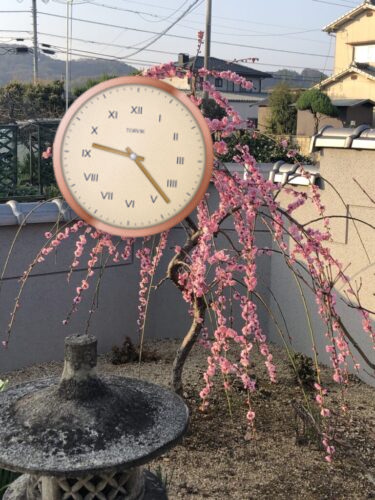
9,23
